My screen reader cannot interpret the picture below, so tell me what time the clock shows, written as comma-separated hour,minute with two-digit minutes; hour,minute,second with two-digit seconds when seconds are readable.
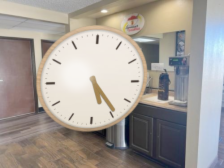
5,24
